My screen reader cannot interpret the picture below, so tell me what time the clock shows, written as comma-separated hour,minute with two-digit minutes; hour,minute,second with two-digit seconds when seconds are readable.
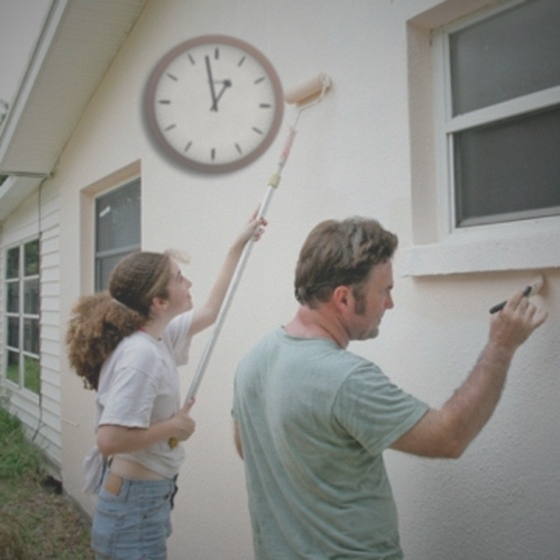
12,58
